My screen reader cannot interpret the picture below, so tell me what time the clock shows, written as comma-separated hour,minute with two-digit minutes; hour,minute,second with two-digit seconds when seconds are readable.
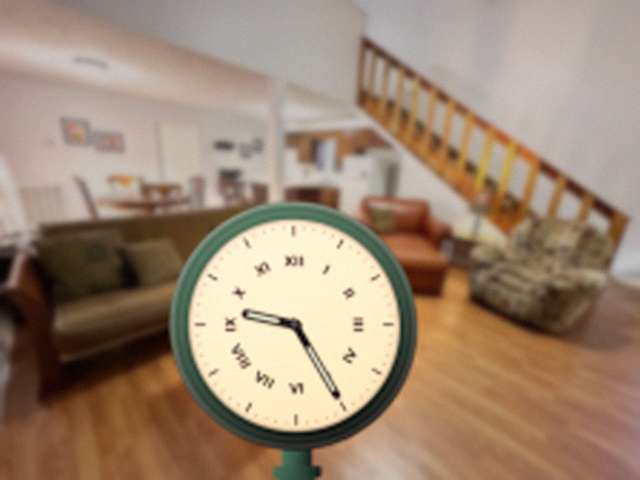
9,25
